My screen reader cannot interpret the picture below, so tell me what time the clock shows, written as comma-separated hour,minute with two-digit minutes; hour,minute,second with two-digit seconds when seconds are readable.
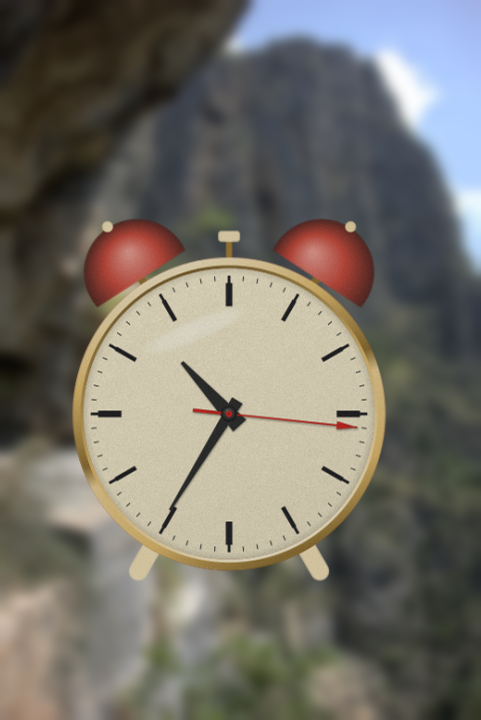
10,35,16
